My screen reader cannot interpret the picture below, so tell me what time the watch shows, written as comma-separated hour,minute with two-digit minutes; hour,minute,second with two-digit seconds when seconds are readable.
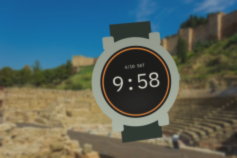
9,58
